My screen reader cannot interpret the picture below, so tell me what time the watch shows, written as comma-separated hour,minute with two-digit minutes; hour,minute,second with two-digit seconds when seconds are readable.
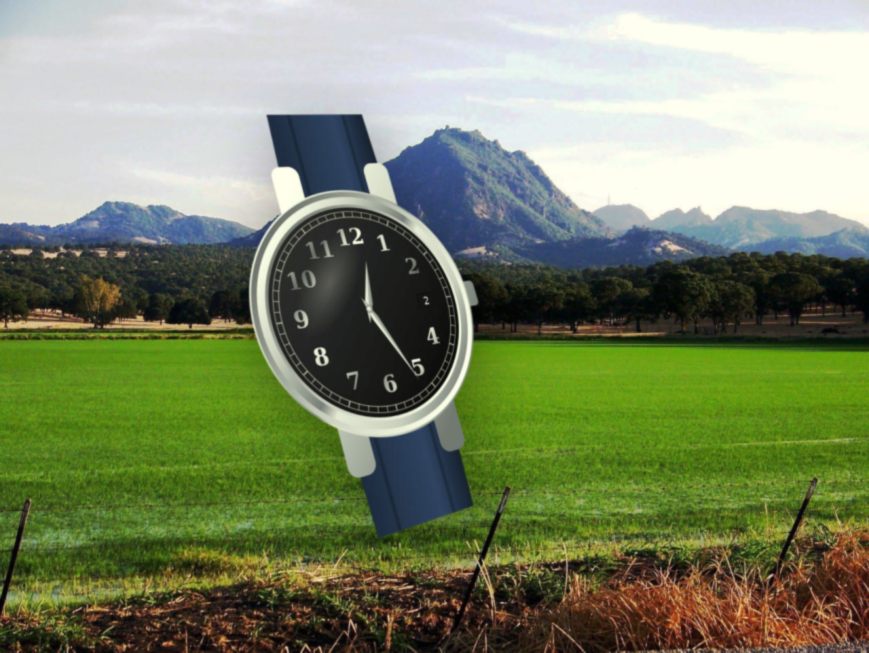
12,26
